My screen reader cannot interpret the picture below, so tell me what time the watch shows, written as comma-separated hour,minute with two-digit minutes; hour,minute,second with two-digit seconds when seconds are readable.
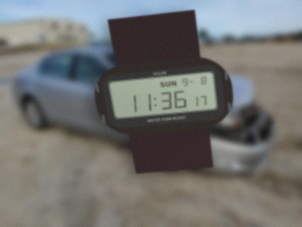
11,36
